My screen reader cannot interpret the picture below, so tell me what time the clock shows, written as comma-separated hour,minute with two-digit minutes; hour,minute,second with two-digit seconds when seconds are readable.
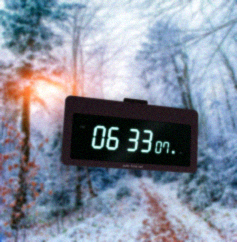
6,33,07
